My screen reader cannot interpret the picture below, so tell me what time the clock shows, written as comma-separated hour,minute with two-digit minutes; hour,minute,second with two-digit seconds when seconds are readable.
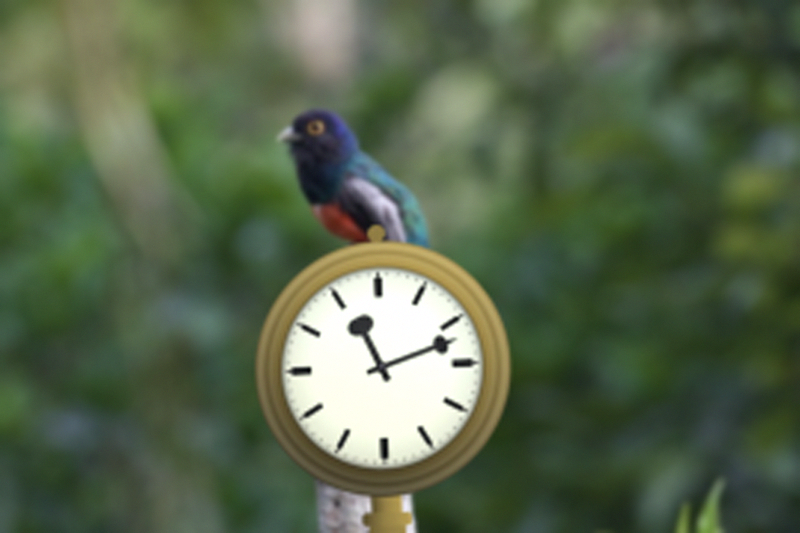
11,12
